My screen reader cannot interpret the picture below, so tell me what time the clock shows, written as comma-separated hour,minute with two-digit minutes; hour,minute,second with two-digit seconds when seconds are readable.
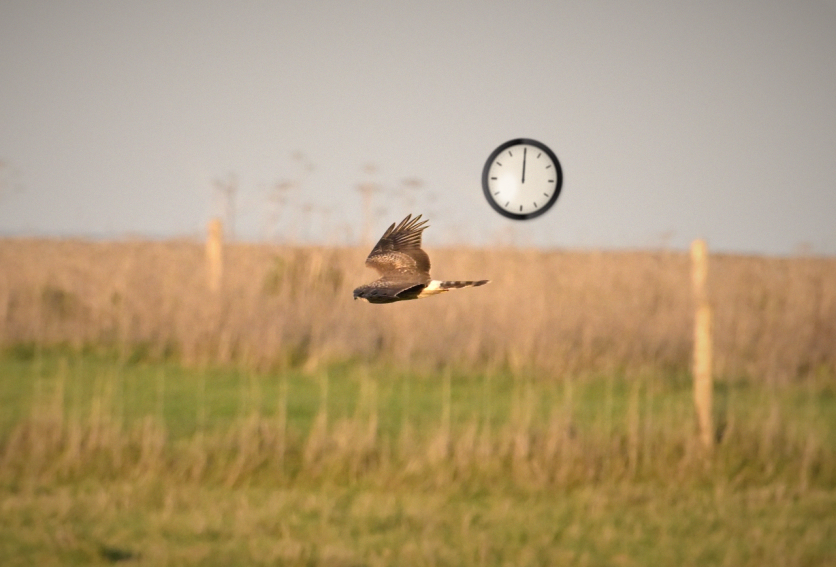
12,00
